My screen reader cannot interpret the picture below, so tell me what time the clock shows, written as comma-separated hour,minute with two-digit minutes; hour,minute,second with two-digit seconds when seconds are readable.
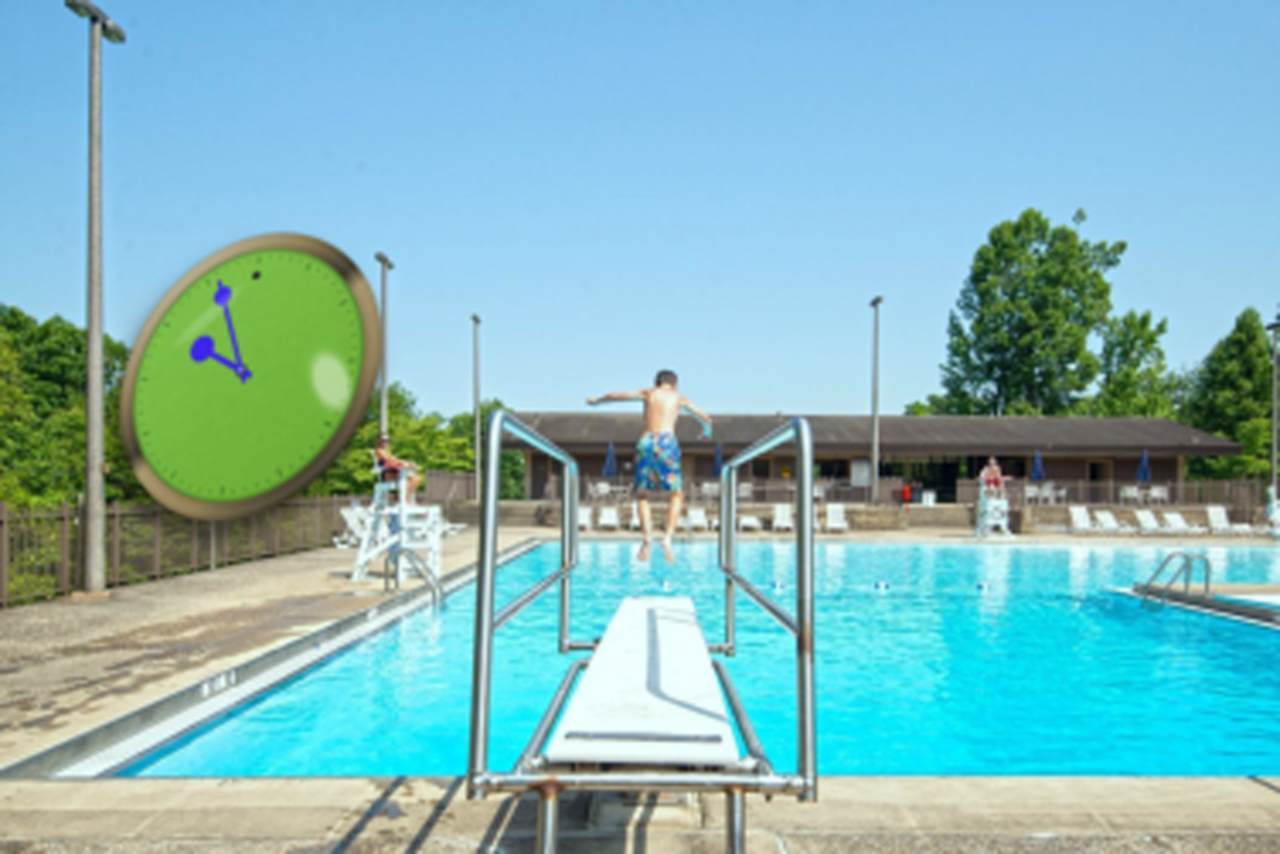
9,56
